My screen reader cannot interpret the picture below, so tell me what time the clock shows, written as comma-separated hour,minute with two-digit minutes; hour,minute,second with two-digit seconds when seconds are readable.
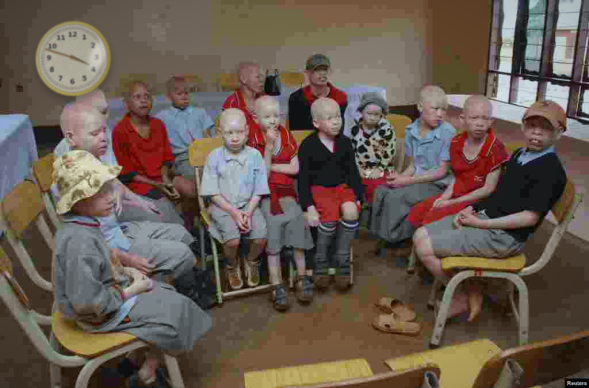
3,48
